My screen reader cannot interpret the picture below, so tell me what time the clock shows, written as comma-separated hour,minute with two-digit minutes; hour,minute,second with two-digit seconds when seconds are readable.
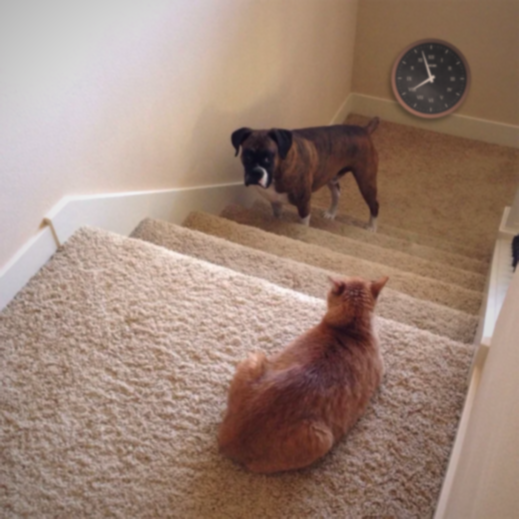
7,57
